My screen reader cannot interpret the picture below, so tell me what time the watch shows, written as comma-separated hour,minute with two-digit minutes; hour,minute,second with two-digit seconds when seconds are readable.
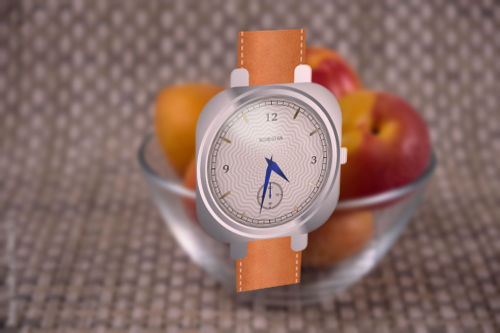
4,32
